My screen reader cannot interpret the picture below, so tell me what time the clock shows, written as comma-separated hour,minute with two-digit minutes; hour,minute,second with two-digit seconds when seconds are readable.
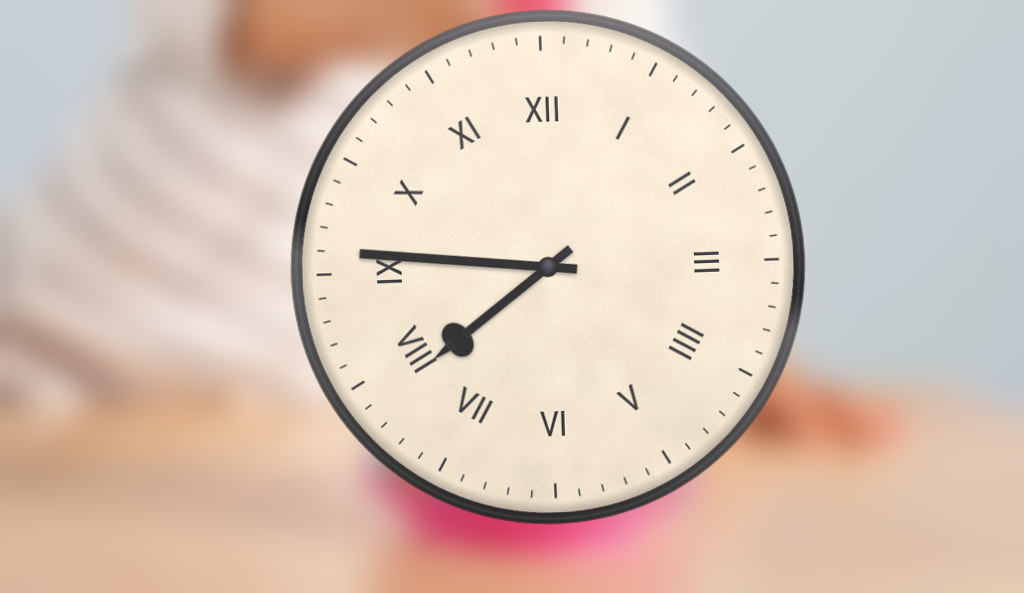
7,46
